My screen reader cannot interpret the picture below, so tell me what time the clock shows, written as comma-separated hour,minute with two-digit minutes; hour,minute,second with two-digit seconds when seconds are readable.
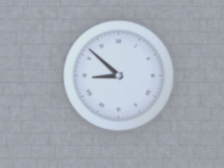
8,52
